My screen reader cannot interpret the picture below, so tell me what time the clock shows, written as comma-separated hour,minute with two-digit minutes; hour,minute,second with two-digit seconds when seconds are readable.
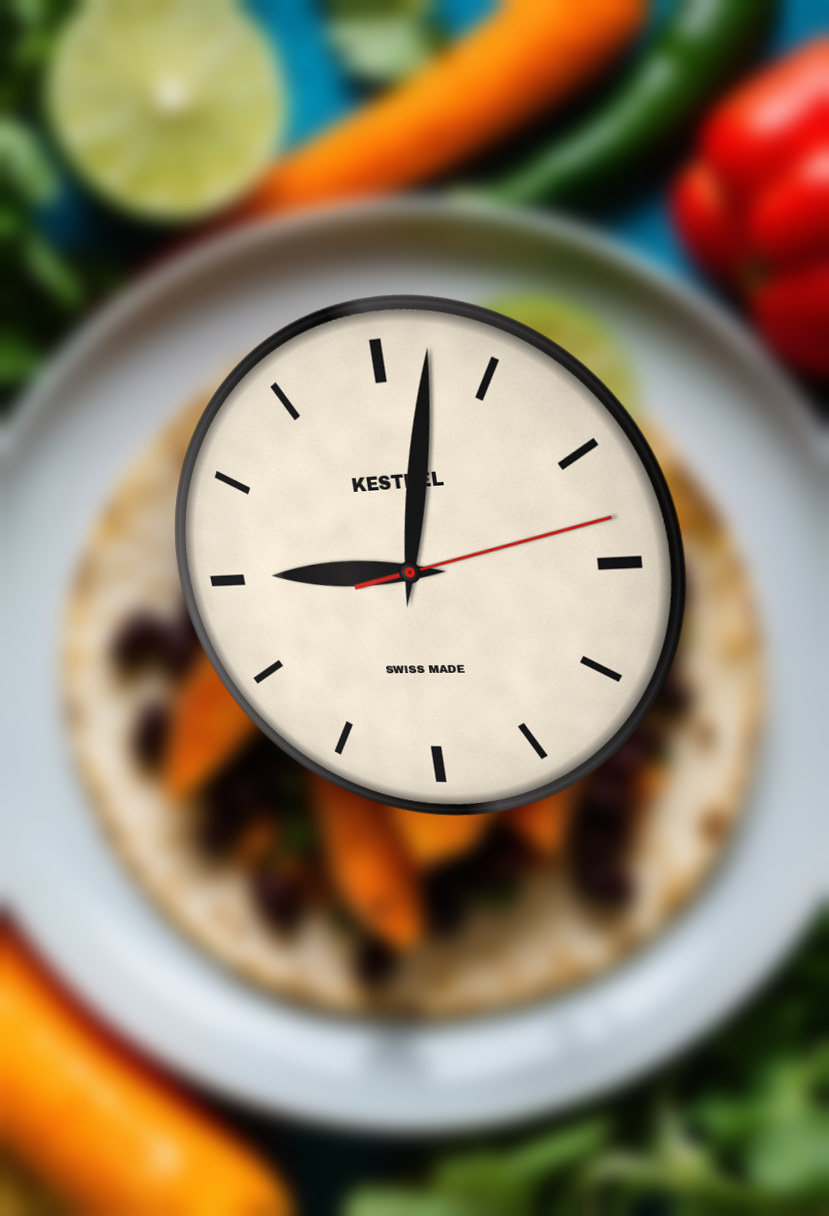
9,02,13
